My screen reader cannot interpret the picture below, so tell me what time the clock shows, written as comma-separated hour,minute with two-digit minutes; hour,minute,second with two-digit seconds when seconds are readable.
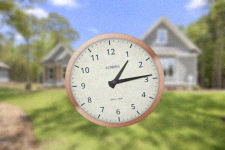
1,14
